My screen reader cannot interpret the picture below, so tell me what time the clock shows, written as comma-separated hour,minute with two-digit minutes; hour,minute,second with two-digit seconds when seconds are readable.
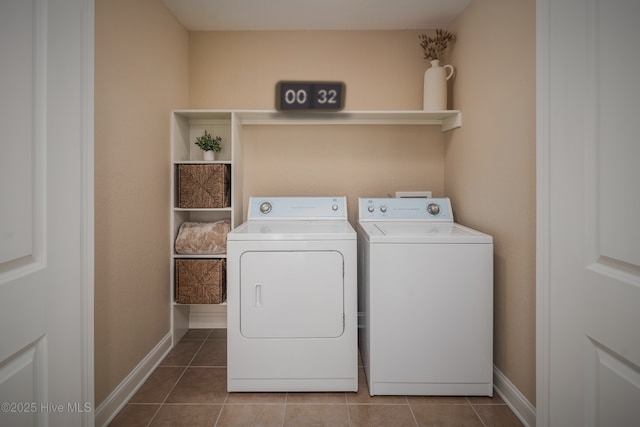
0,32
